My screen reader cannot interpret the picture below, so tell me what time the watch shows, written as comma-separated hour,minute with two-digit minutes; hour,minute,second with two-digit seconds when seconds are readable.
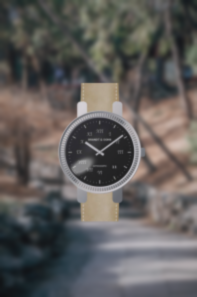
10,09
